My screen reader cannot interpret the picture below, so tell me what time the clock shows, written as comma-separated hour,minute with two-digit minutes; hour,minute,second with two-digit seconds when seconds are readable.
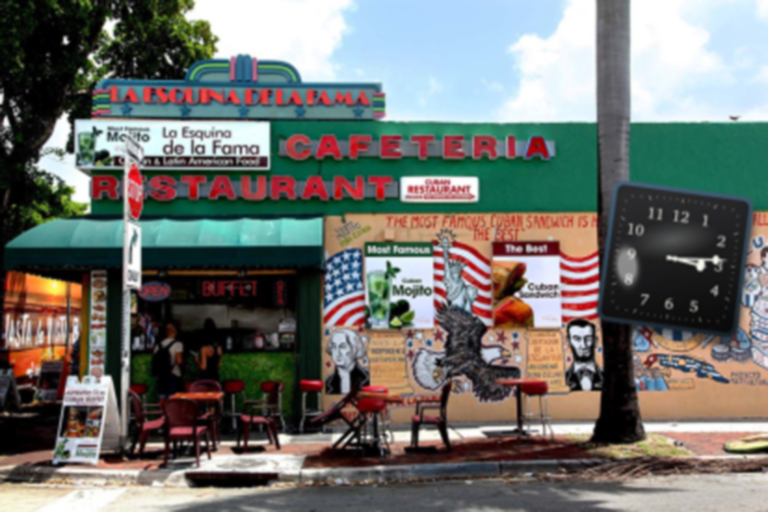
3,14
